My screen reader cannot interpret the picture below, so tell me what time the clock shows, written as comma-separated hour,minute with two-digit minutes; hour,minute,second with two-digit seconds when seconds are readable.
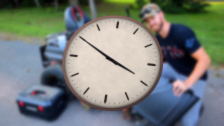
3,50
